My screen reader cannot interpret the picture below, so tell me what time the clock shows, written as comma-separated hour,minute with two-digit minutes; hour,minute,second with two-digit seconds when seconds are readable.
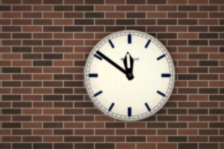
11,51
